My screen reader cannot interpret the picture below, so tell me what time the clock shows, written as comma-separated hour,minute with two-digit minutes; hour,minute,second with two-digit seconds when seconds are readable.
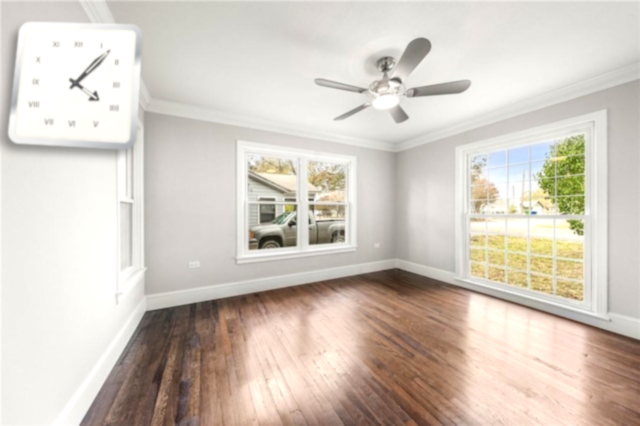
4,07
